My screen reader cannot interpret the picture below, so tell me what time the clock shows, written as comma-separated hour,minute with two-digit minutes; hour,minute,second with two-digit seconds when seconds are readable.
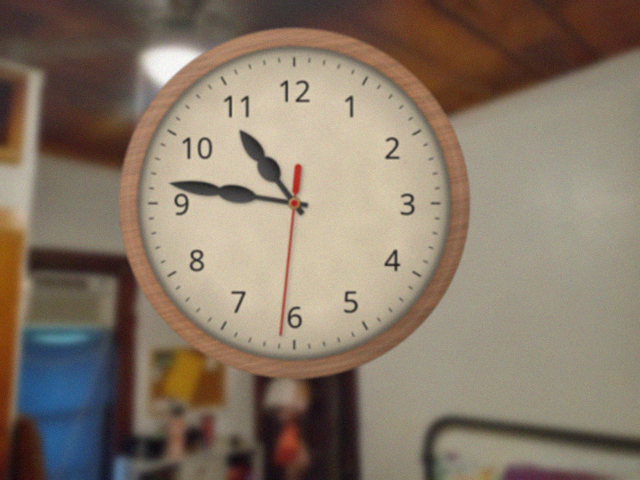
10,46,31
